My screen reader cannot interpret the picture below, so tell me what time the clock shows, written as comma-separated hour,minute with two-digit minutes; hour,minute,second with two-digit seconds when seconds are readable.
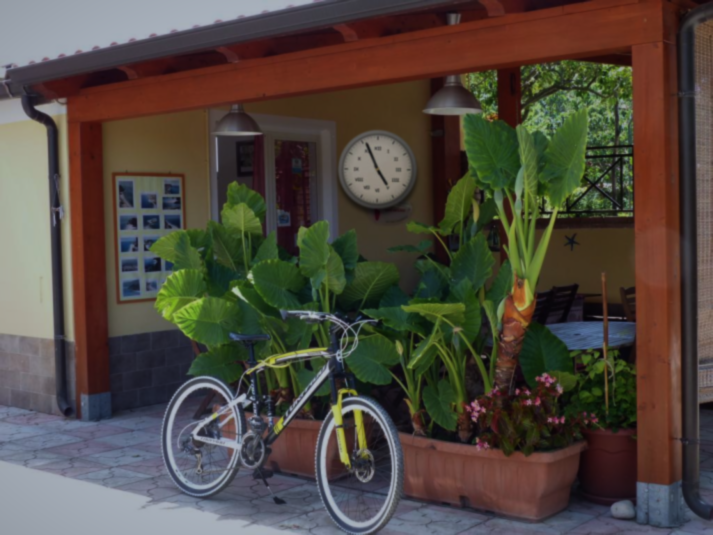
4,56
